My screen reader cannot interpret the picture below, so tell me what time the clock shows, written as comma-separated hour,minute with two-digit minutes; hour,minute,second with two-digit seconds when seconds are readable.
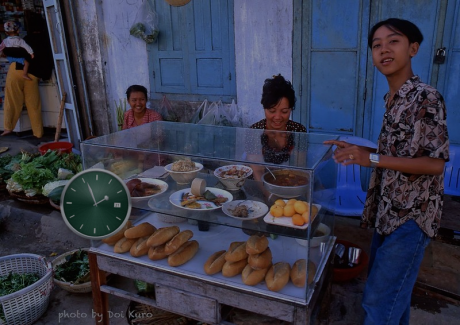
1,56
